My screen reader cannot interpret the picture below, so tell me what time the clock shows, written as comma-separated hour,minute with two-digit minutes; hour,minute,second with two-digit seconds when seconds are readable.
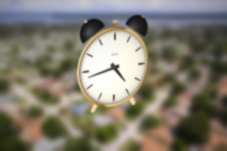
4,43
